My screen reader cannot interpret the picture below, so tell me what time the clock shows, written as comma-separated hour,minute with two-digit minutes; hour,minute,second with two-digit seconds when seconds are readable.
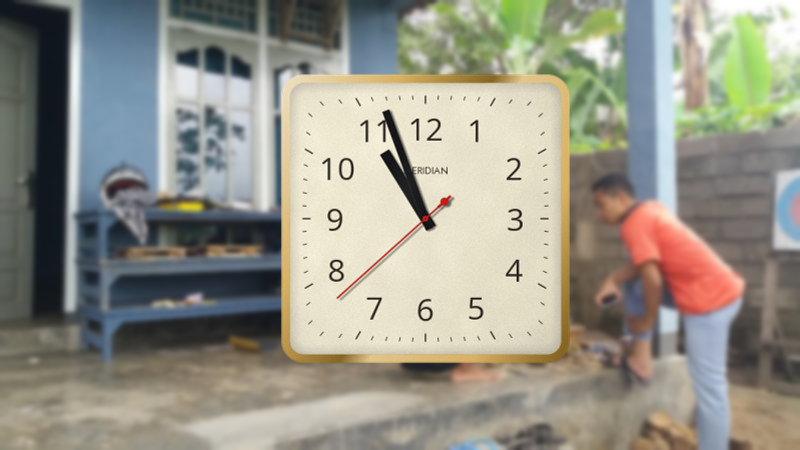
10,56,38
